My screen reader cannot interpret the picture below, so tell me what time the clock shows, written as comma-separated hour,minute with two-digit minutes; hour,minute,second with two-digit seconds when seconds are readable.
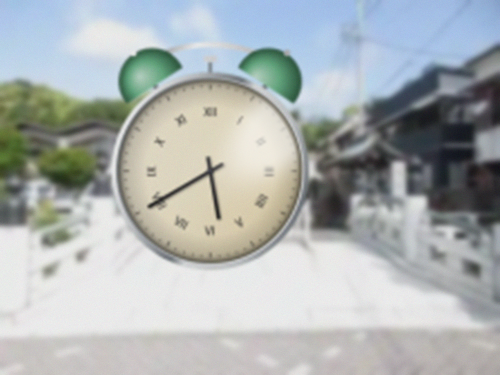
5,40
